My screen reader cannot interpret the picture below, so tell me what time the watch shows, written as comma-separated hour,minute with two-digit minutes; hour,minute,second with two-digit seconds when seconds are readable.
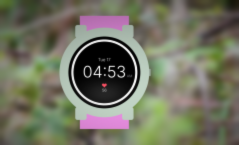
4,53
